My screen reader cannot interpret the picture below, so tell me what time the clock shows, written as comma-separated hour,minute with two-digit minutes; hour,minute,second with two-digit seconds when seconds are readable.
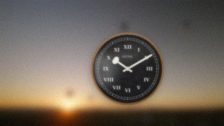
10,10
